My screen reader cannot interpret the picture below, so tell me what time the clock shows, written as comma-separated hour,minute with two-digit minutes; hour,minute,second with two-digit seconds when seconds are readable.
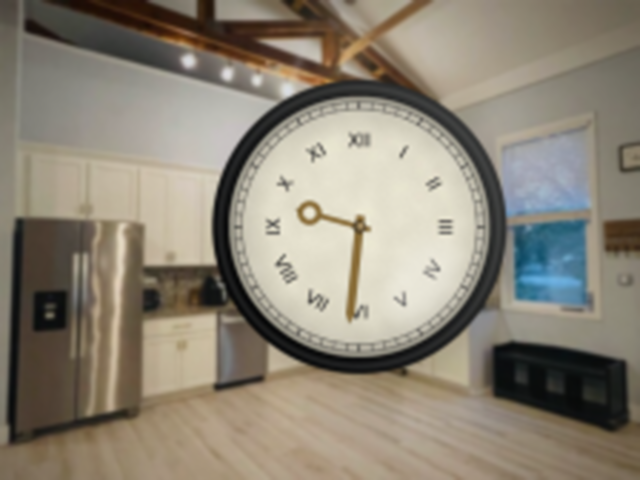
9,31
